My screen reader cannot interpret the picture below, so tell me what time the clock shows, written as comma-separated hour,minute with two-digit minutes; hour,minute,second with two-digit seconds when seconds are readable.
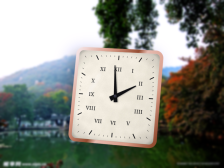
1,59
